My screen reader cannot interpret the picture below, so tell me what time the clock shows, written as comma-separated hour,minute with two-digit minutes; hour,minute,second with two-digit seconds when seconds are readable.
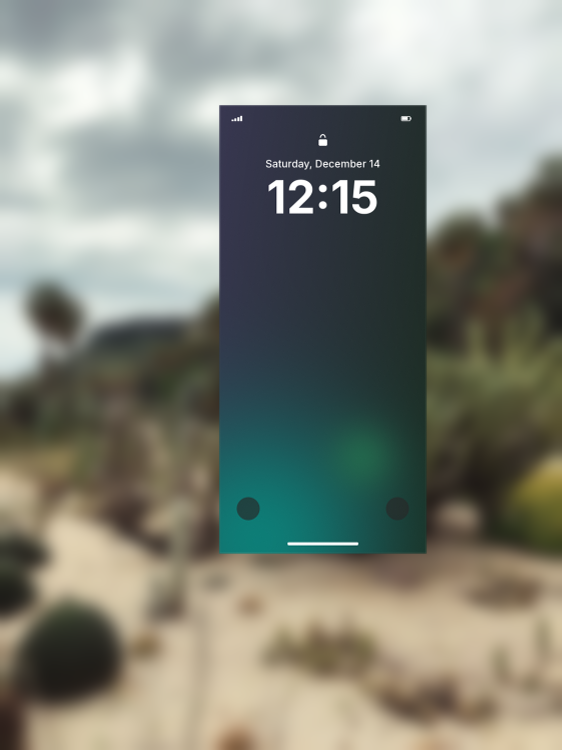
12,15
